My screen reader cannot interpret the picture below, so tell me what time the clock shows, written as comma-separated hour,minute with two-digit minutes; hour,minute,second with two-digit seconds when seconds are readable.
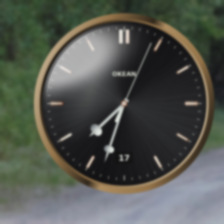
7,33,04
